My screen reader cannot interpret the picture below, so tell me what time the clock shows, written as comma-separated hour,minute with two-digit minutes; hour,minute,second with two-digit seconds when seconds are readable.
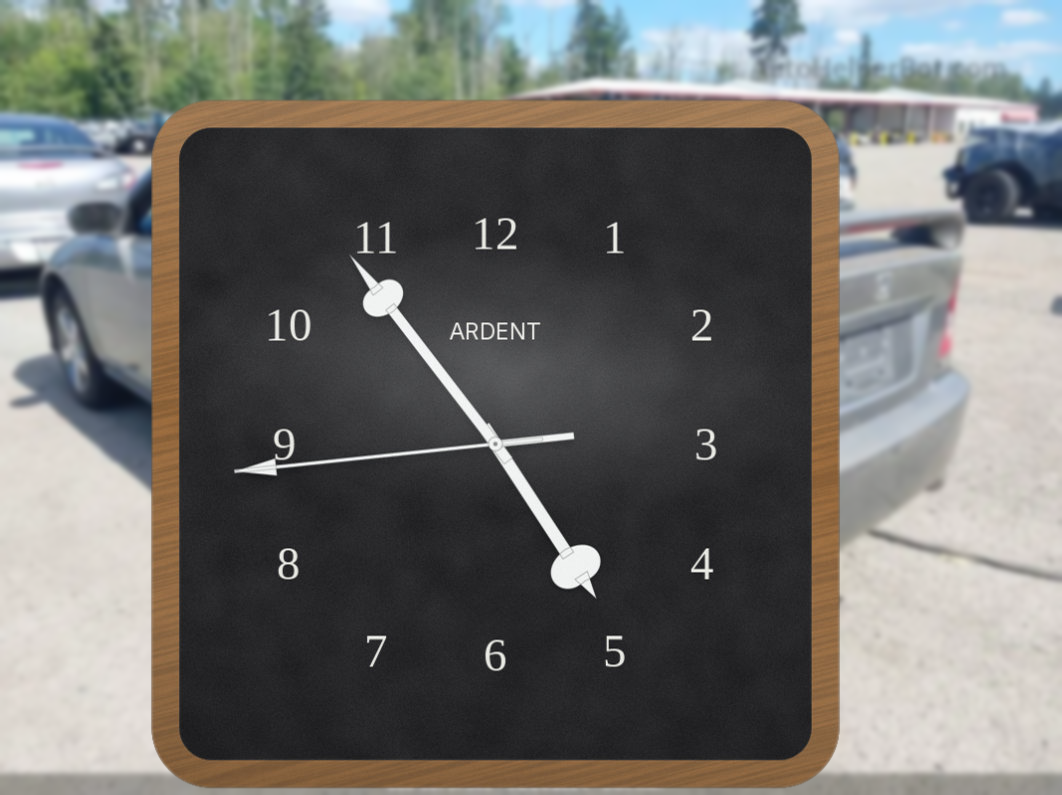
4,53,44
